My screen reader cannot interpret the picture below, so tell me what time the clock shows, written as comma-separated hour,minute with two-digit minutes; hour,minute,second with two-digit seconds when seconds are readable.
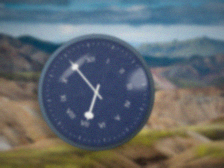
6,55
